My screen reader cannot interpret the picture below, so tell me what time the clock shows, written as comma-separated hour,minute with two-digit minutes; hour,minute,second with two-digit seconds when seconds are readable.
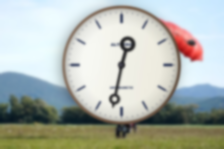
12,32
